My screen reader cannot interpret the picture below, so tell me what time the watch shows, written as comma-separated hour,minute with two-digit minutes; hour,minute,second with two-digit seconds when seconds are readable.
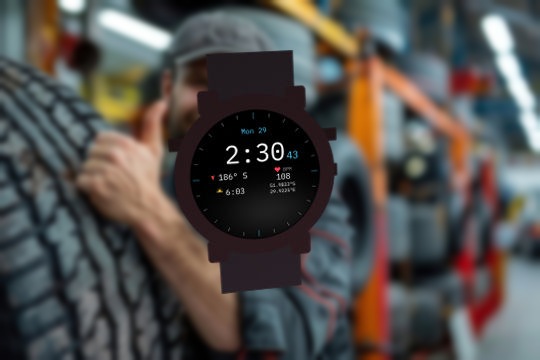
2,30,43
